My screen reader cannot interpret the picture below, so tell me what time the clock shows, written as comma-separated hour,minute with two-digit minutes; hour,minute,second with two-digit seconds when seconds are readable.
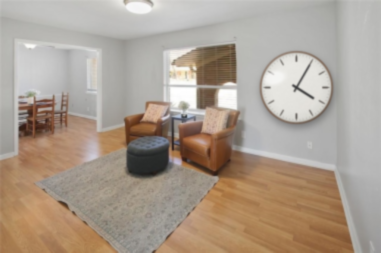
4,05
